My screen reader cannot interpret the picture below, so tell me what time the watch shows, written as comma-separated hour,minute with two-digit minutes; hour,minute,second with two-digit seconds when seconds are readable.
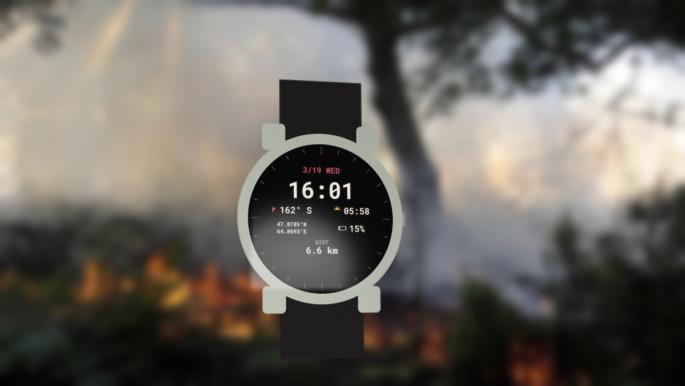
16,01
